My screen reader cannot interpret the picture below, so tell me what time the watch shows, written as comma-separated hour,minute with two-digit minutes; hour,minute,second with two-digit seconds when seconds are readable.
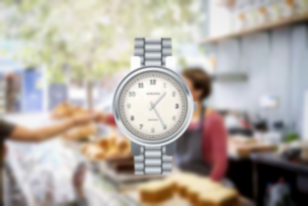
1,25
